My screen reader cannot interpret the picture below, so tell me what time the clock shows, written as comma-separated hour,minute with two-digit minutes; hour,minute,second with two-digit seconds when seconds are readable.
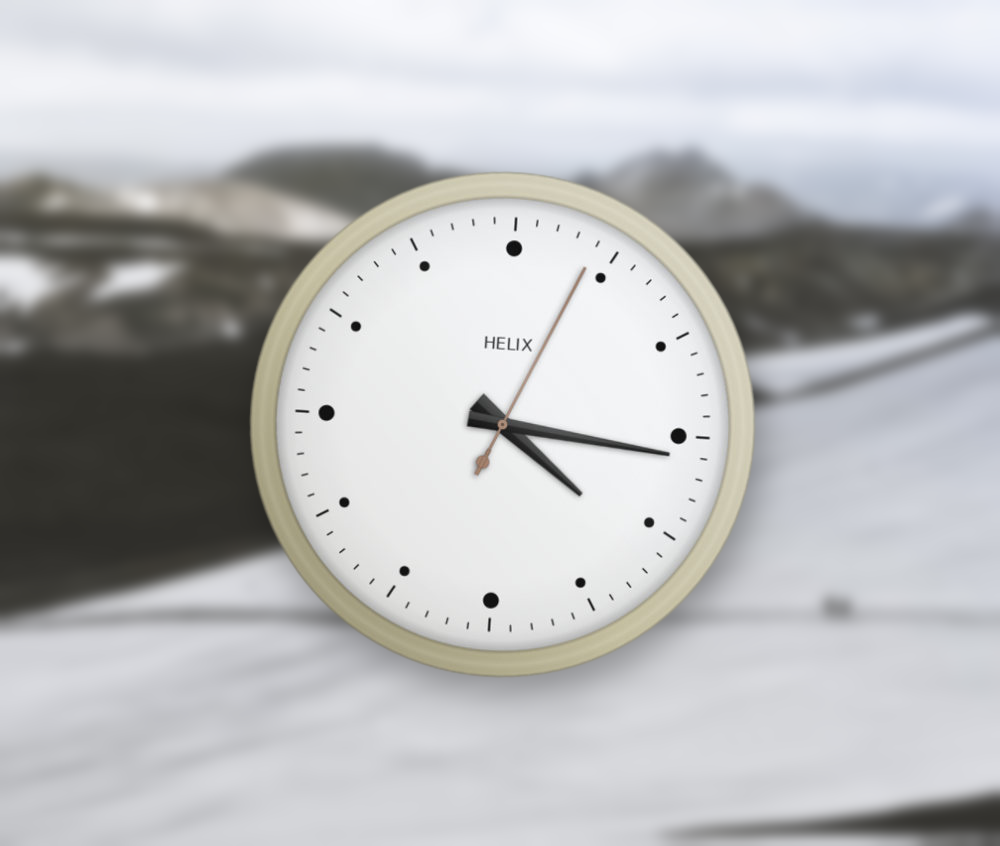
4,16,04
